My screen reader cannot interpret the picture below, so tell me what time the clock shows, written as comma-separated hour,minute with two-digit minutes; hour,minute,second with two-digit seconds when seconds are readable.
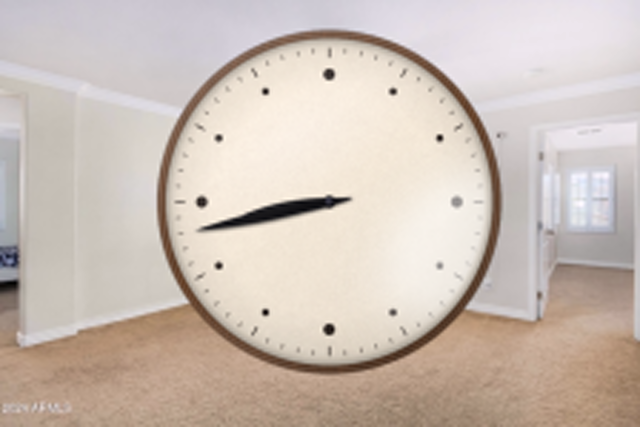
8,43
